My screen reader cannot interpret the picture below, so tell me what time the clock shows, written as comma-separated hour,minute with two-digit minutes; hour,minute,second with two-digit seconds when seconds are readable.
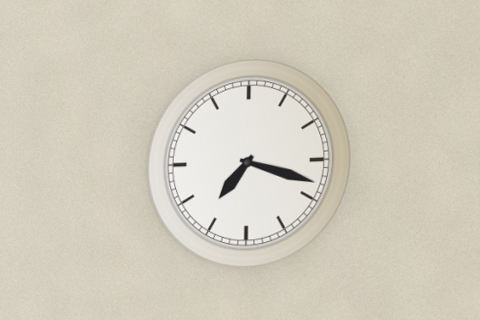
7,18
